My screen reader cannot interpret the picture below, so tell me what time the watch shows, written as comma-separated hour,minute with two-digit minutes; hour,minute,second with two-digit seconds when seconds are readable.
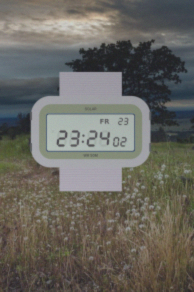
23,24,02
